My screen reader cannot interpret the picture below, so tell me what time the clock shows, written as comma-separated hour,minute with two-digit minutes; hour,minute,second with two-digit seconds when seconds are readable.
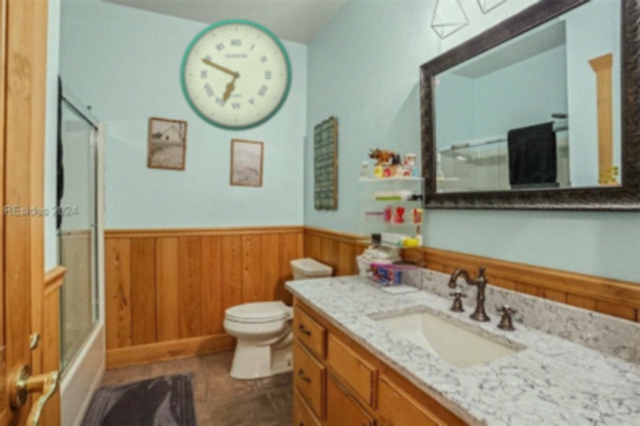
6,49
